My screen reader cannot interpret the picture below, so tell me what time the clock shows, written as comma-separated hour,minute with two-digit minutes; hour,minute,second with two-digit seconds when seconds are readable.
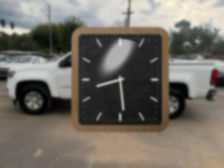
8,29
